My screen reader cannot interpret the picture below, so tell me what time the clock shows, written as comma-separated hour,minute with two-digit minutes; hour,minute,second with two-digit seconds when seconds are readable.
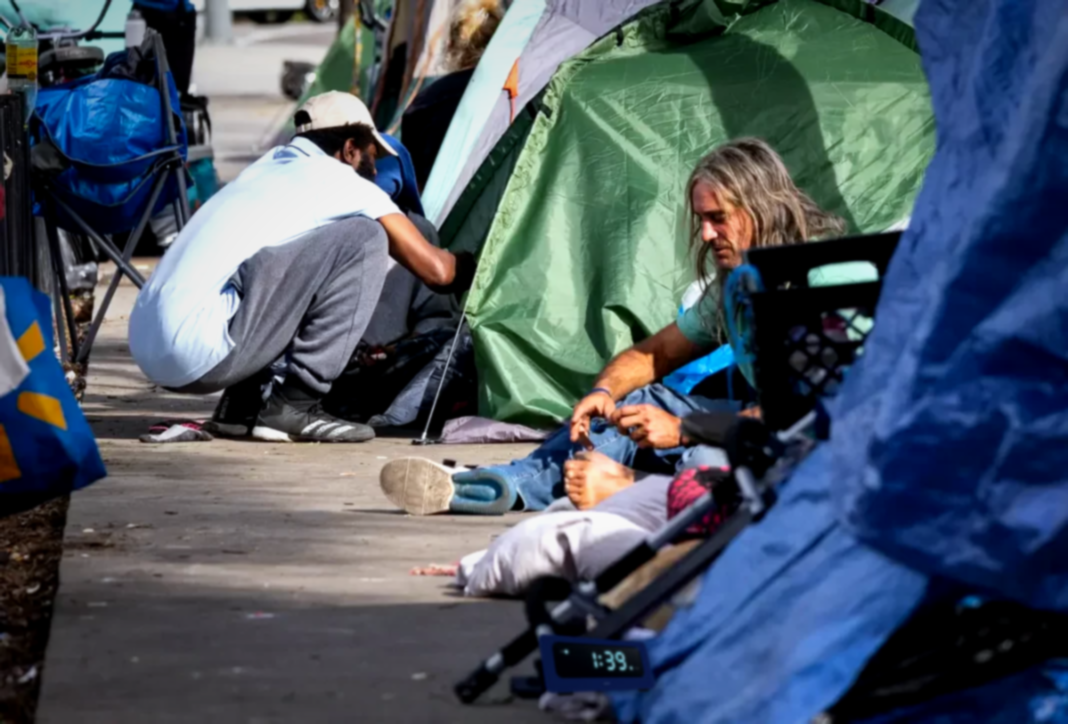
1,39
